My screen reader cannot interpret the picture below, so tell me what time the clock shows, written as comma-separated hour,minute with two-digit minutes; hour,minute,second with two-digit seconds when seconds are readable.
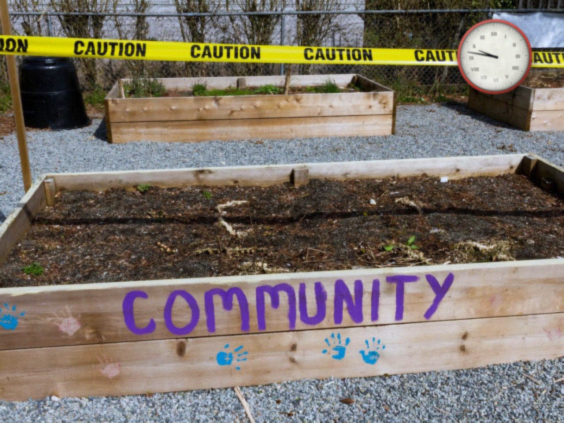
9,47
